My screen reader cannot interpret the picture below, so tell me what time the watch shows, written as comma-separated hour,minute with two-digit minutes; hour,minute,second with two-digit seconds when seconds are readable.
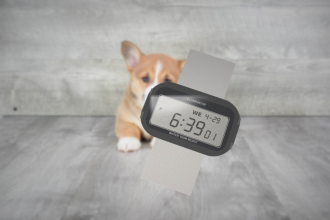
6,39,01
